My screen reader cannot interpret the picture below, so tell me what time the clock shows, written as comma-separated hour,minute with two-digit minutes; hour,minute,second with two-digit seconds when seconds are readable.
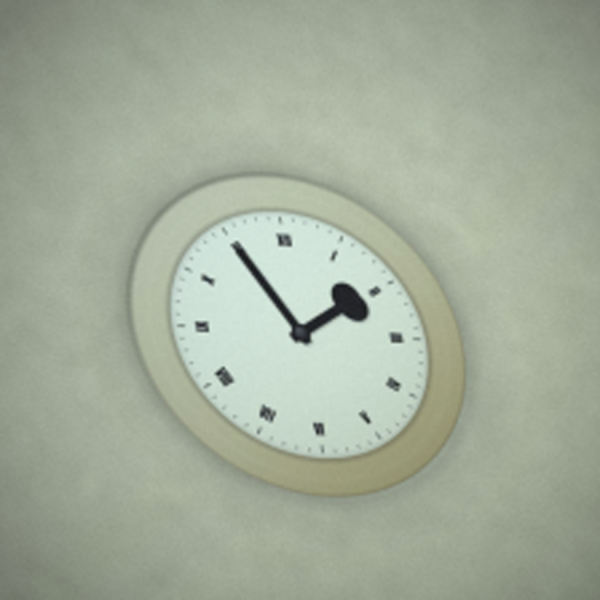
1,55
